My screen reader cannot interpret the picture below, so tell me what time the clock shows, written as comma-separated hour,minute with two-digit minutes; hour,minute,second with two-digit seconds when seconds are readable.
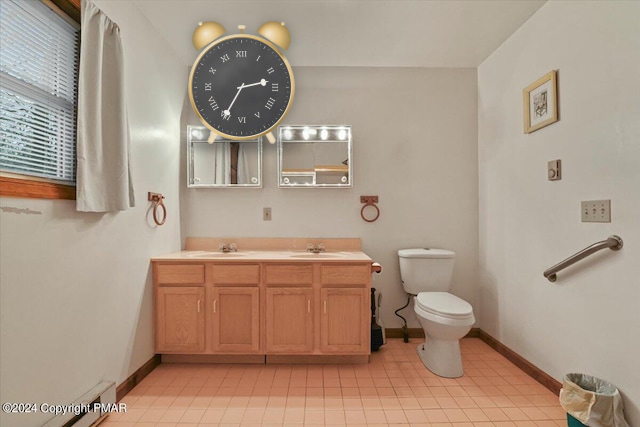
2,35
